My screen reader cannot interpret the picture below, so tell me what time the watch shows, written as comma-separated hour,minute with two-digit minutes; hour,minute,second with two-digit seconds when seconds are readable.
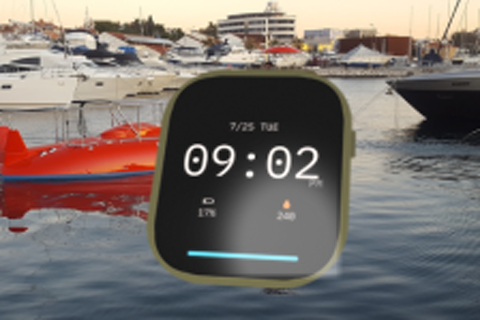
9,02
